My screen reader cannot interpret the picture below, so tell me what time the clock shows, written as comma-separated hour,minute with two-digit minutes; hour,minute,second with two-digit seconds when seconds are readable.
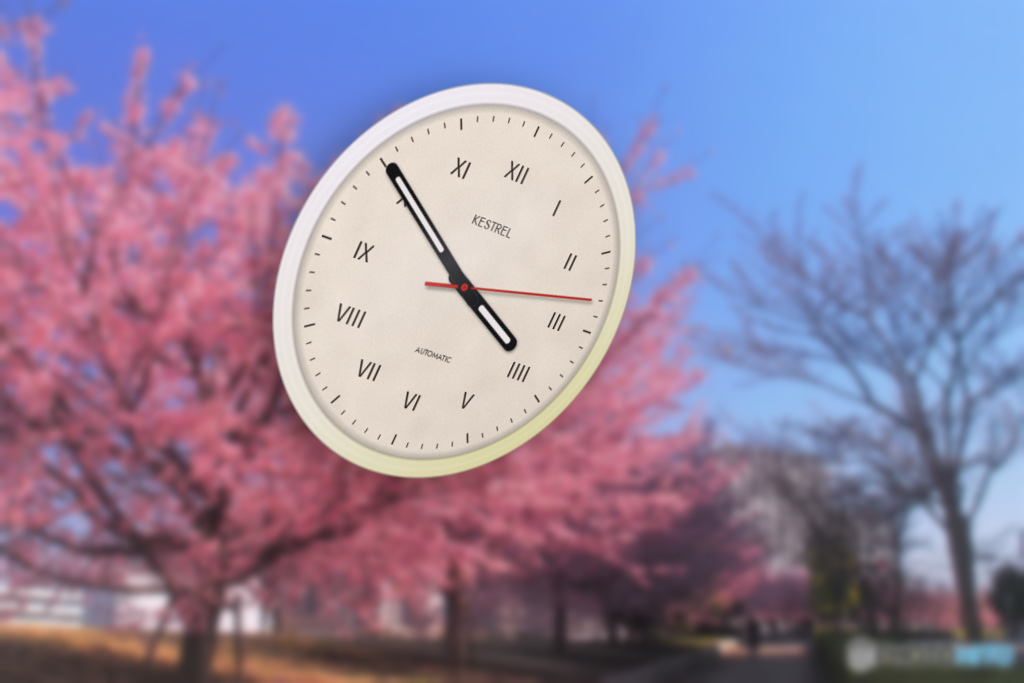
3,50,13
